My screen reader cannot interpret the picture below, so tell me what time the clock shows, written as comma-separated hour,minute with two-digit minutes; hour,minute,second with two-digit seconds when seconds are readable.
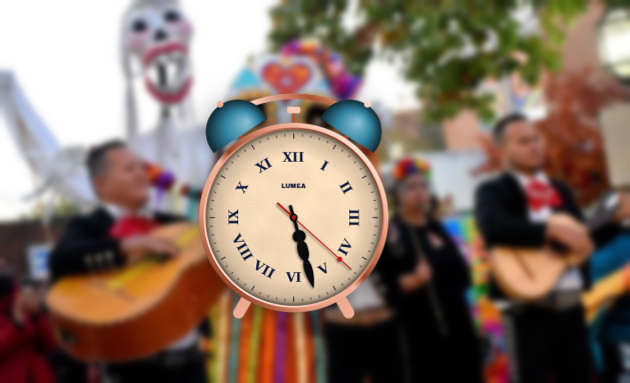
5,27,22
